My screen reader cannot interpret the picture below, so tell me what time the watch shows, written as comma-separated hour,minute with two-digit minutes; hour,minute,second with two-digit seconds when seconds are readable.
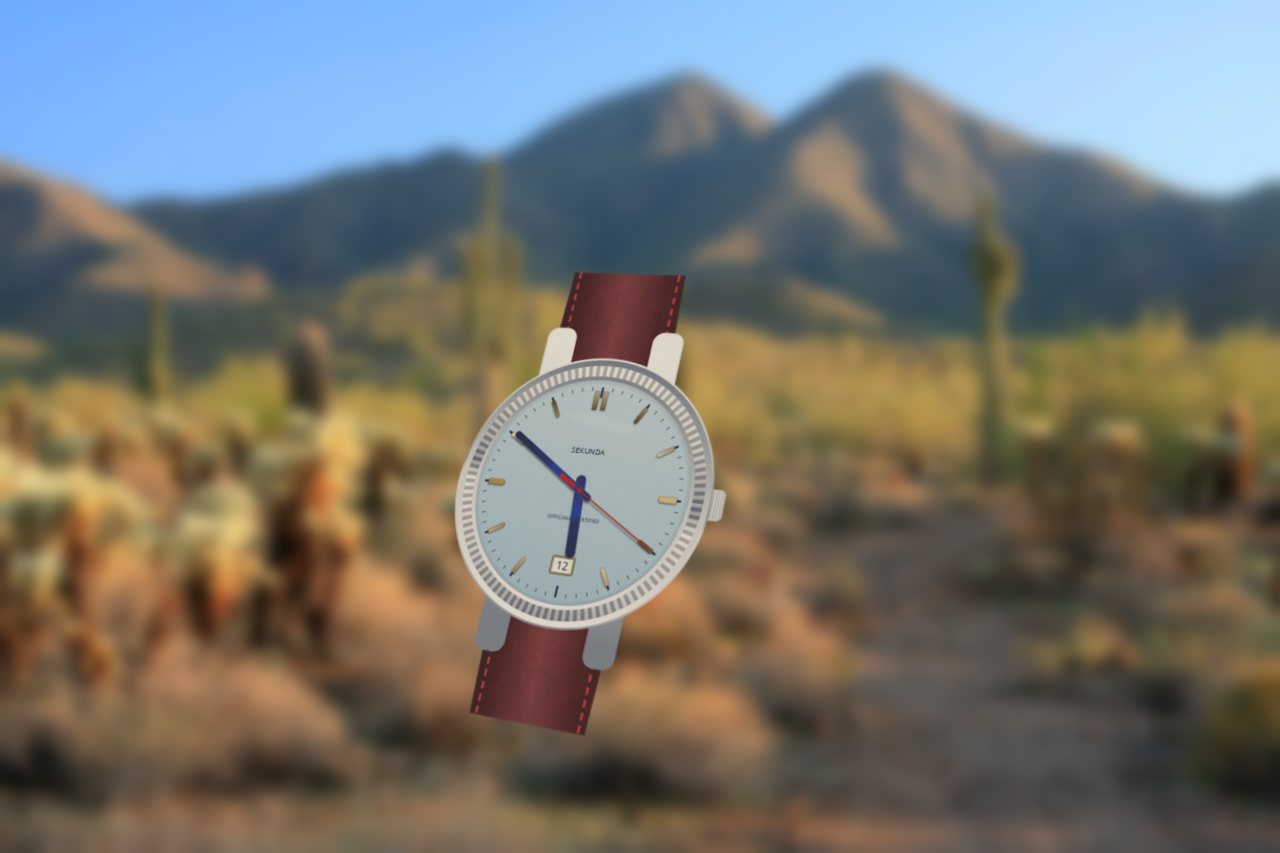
5,50,20
